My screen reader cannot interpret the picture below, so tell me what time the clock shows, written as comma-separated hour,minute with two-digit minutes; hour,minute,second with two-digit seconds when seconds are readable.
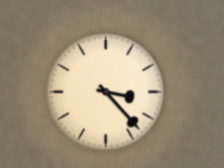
3,23
